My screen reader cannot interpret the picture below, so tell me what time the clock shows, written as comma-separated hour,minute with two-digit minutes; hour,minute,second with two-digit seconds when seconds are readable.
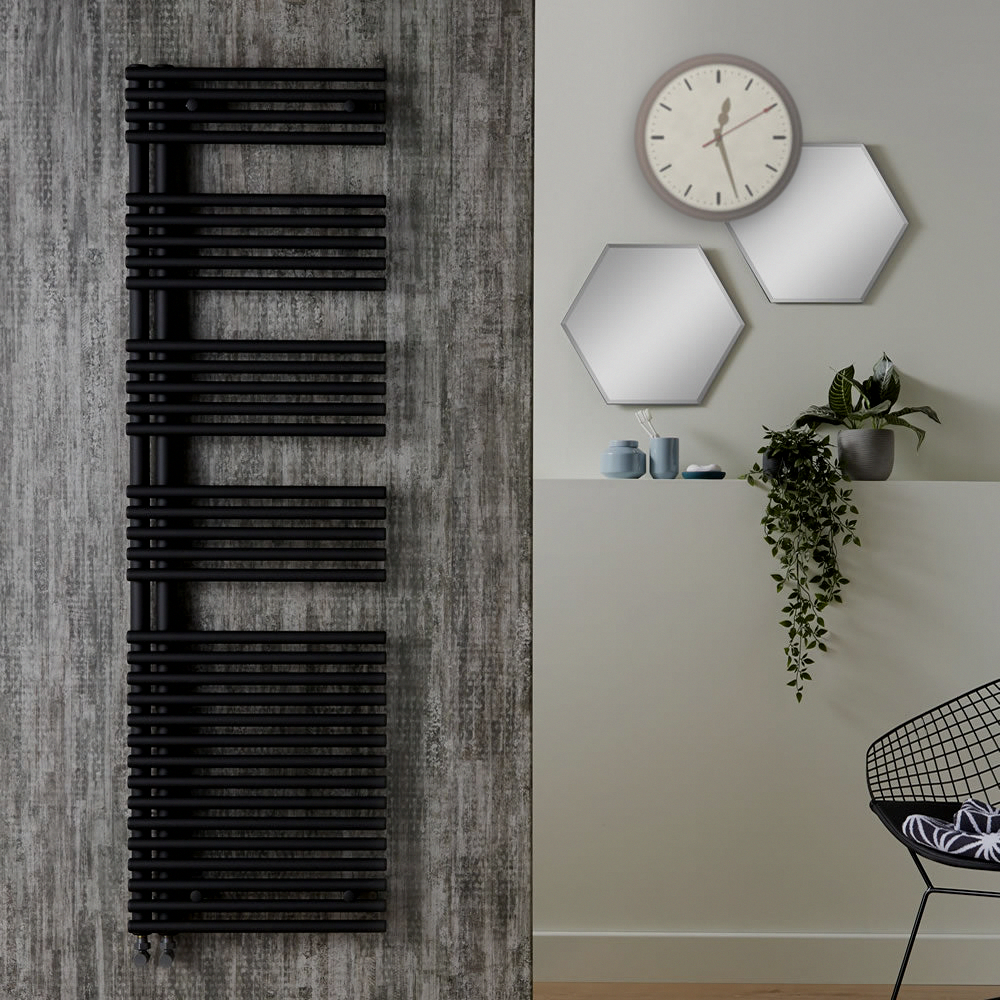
12,27,10
